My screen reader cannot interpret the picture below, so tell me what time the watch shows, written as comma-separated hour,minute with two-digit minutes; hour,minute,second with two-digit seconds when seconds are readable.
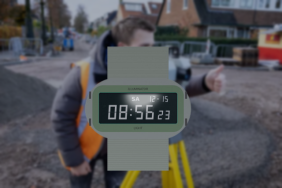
8,56,23
